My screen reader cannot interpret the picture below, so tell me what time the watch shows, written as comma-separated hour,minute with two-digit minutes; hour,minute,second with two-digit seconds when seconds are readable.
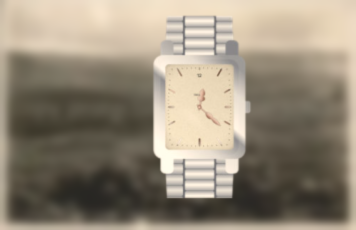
12,22
